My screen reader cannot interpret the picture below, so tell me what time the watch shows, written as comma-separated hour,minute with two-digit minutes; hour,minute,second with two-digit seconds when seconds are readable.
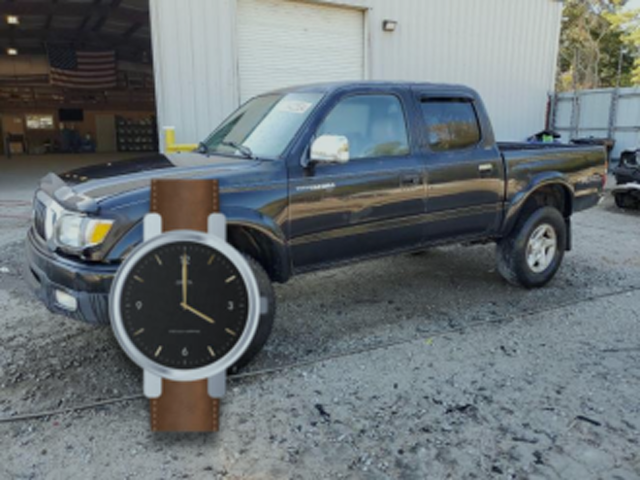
4,00
